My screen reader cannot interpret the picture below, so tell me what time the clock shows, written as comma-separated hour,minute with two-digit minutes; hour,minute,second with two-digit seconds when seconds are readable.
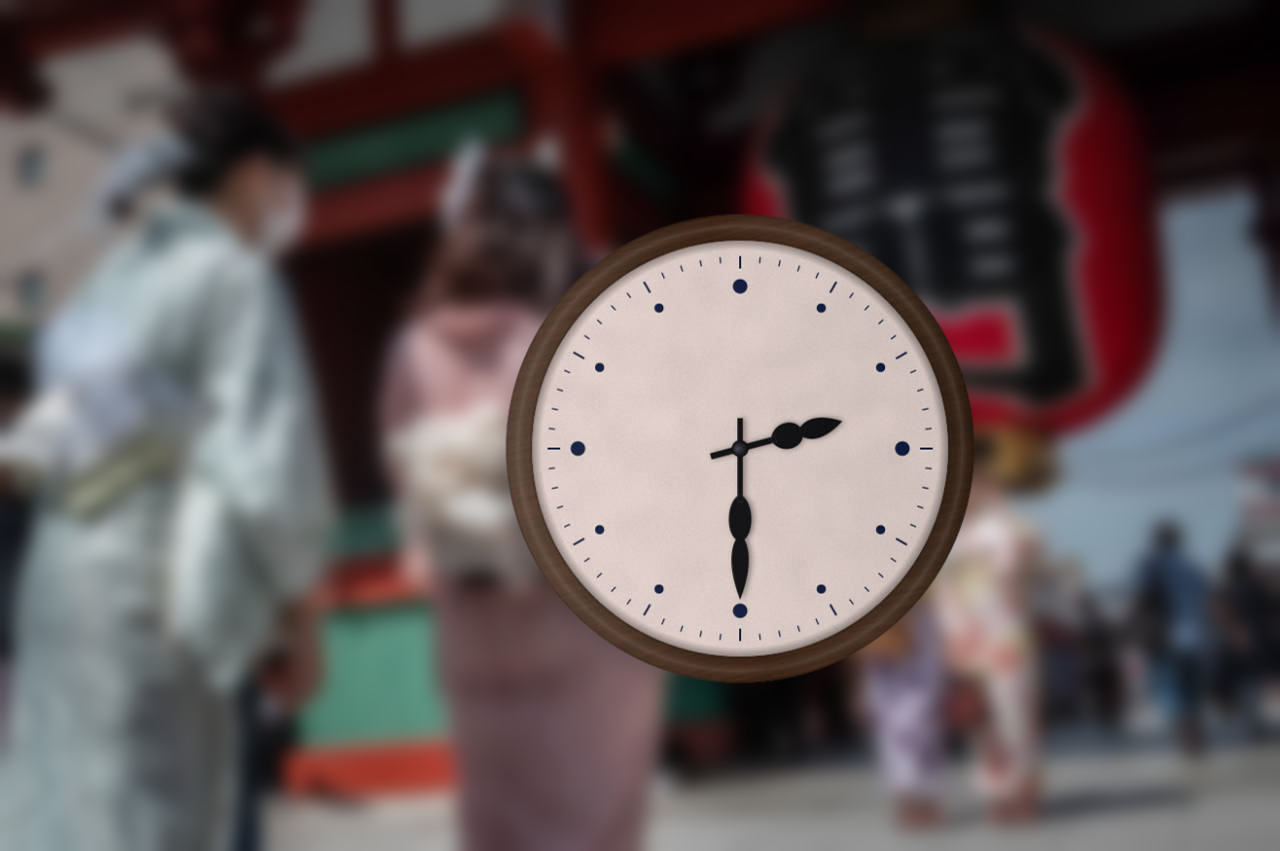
2,30
